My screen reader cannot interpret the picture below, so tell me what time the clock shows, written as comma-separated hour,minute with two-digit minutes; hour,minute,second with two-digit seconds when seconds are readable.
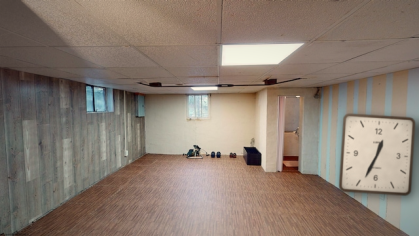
12,34
